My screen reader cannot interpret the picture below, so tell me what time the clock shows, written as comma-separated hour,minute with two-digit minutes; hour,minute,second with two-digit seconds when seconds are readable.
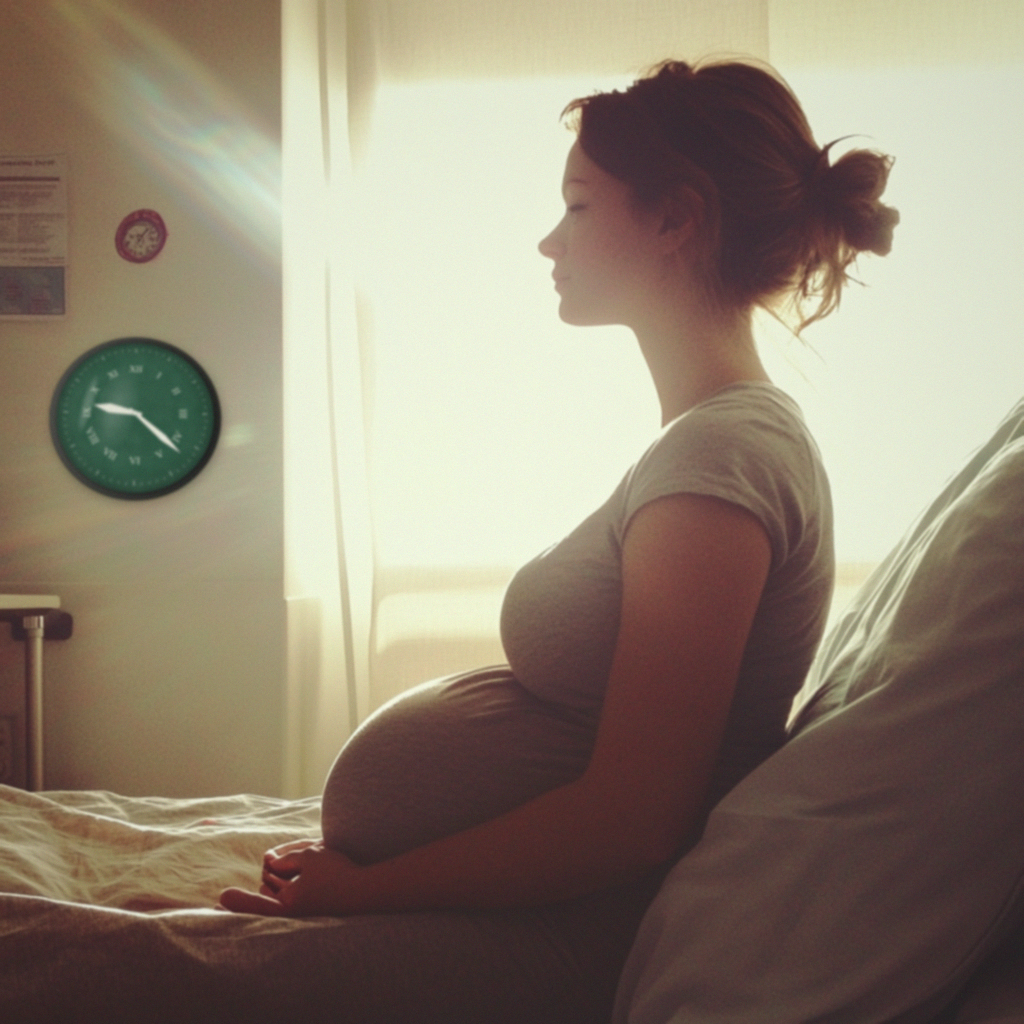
9,22
